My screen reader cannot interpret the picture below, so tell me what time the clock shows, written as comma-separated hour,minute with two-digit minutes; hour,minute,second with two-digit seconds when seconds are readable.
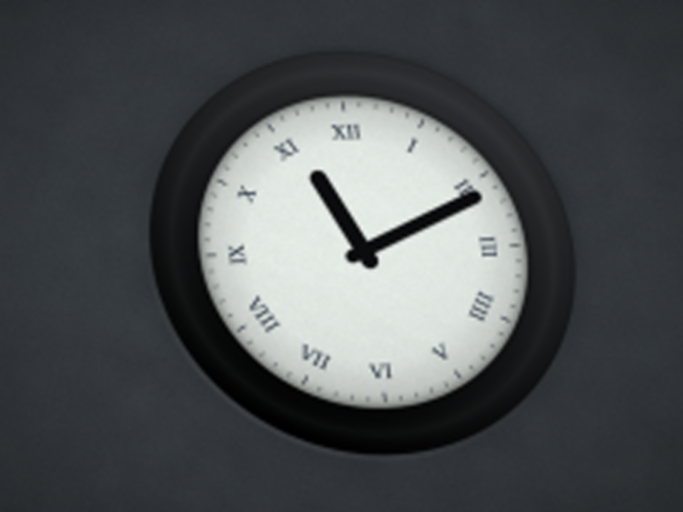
11,11
